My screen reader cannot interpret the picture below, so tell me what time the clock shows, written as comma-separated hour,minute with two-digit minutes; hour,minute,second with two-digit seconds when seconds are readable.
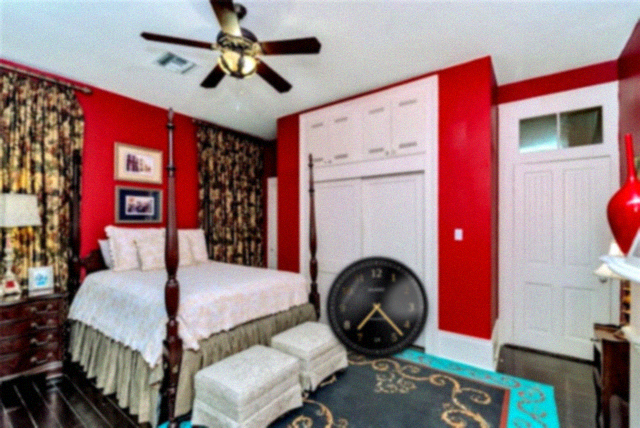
7,23
